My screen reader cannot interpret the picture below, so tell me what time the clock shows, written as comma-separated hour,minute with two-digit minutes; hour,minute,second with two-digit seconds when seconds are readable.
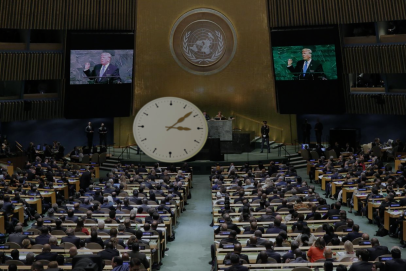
3,08
